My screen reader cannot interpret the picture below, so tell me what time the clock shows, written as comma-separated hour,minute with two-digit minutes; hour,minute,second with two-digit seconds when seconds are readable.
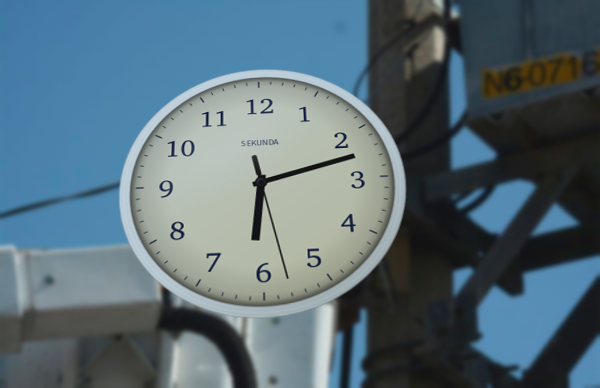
6,12,28
